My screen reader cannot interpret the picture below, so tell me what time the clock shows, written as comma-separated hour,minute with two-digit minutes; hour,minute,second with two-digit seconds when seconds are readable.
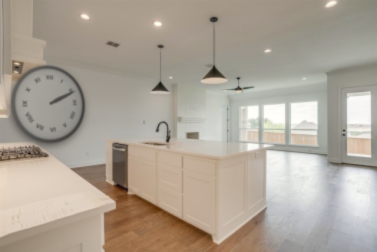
2,11
